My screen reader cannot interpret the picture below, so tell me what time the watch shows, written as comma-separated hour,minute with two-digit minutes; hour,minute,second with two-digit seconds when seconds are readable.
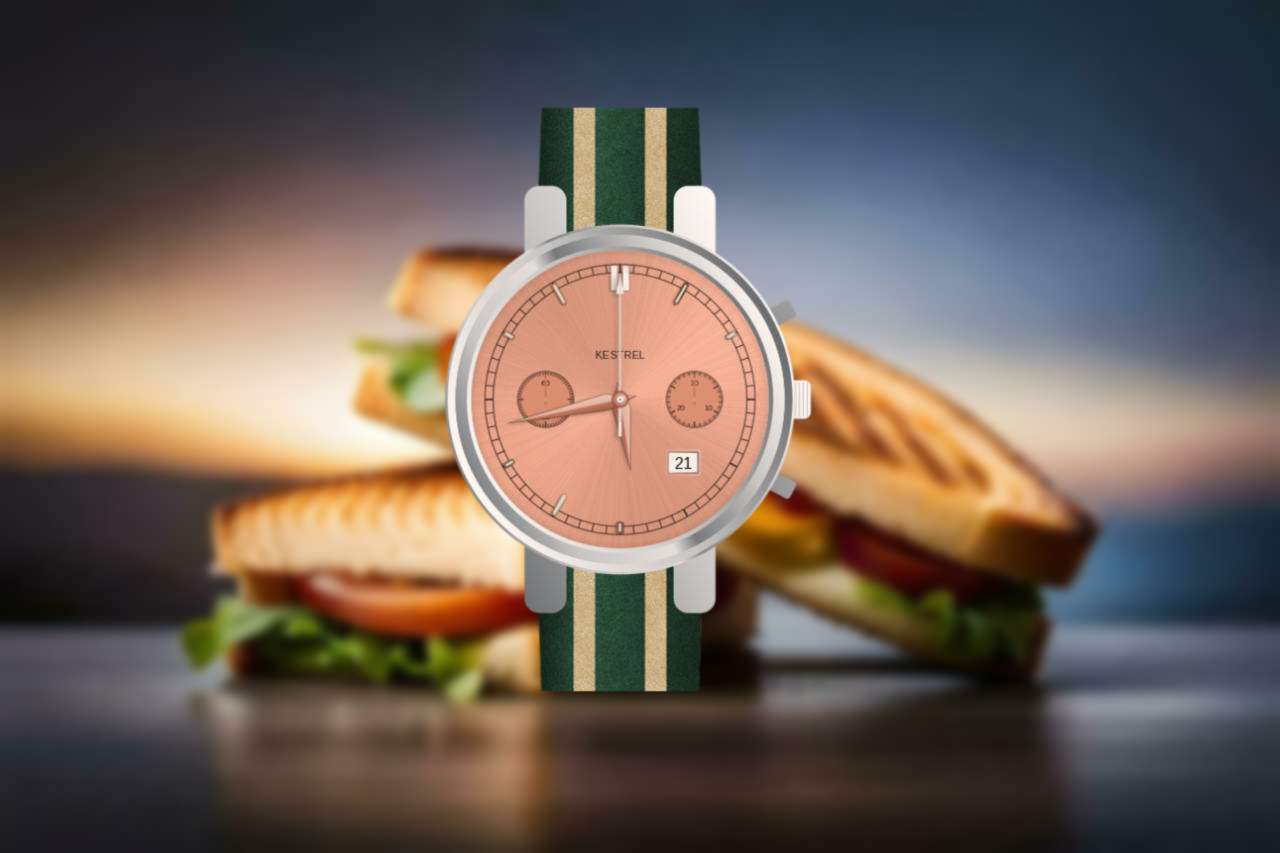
5,43
